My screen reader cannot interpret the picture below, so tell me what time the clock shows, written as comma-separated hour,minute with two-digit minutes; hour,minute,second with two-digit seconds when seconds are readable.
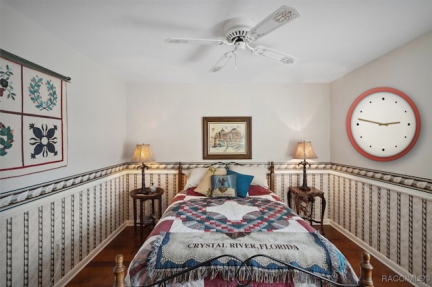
2,47
